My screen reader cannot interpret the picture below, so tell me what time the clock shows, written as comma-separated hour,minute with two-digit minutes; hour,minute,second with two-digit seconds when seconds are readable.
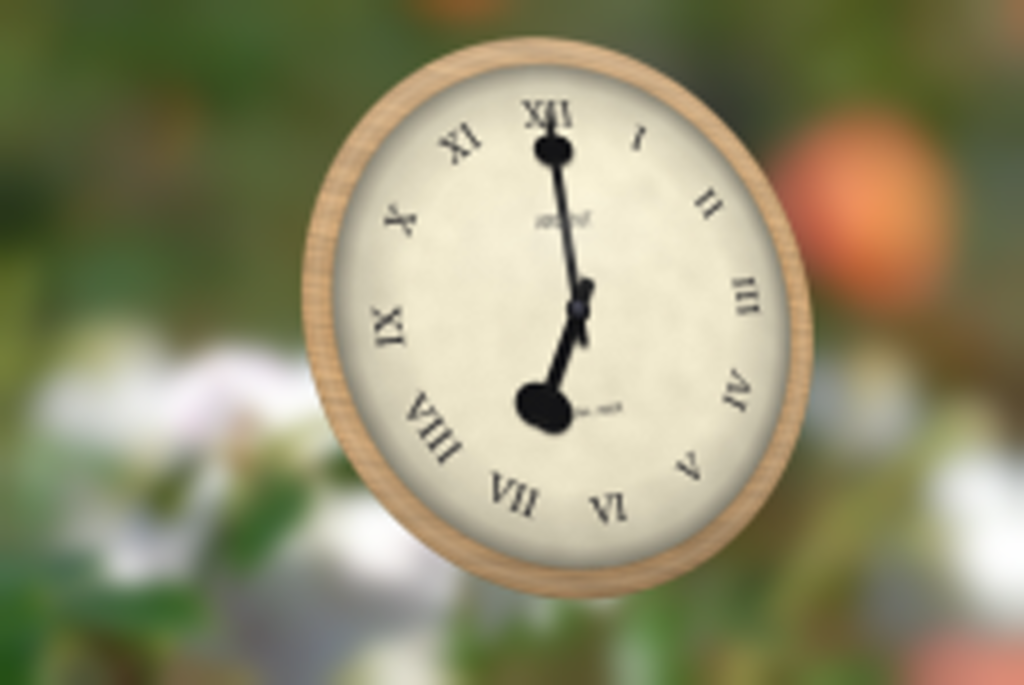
7,00
